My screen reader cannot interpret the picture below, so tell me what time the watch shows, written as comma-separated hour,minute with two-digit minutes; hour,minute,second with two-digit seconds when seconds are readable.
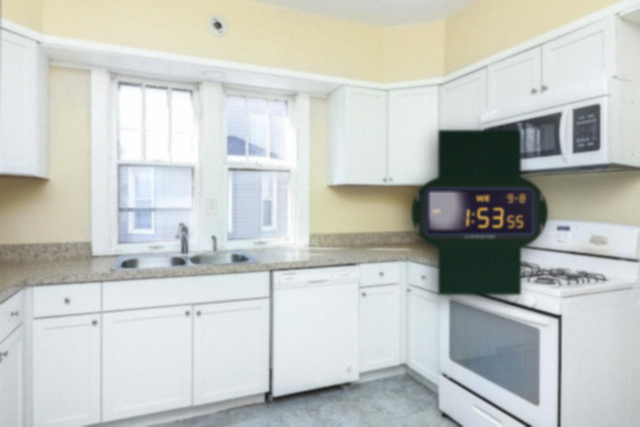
1,53,55
